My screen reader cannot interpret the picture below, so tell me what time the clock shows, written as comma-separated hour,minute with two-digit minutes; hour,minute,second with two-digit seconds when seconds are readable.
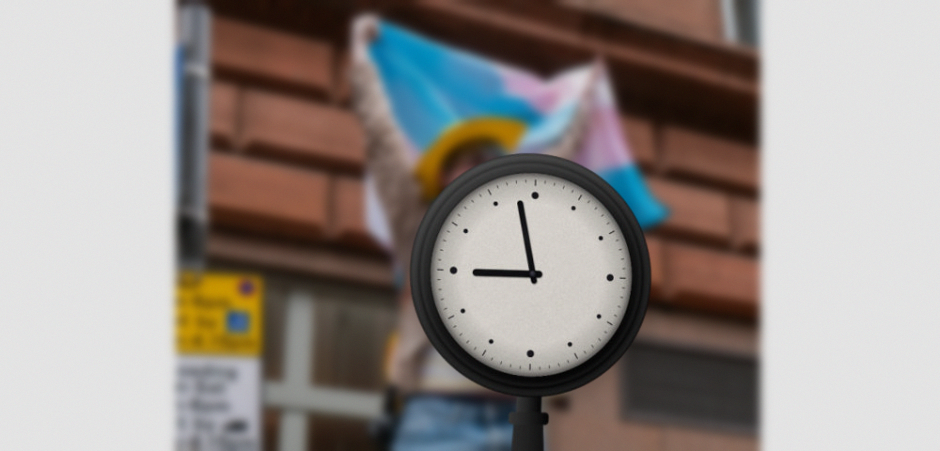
8,58
